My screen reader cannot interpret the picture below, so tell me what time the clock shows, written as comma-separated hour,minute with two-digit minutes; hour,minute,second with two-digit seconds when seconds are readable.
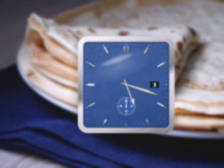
5,18
